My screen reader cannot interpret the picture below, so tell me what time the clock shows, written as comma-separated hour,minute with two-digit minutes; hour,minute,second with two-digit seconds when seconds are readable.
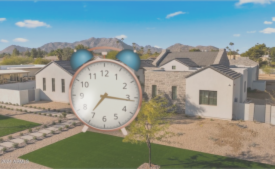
7,16
